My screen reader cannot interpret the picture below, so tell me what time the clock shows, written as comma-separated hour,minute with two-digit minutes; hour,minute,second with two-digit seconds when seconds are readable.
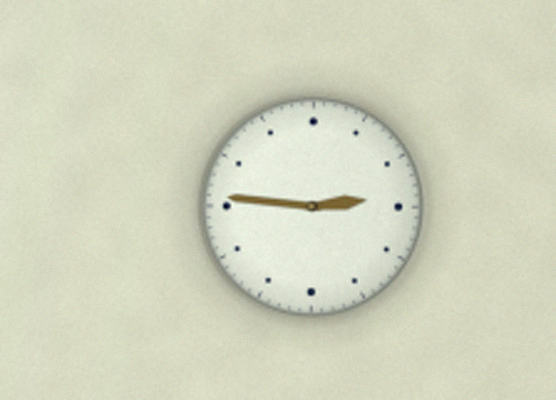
2,46
